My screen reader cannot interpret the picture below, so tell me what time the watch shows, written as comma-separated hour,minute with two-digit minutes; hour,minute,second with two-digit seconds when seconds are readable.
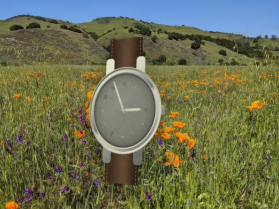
2,56
